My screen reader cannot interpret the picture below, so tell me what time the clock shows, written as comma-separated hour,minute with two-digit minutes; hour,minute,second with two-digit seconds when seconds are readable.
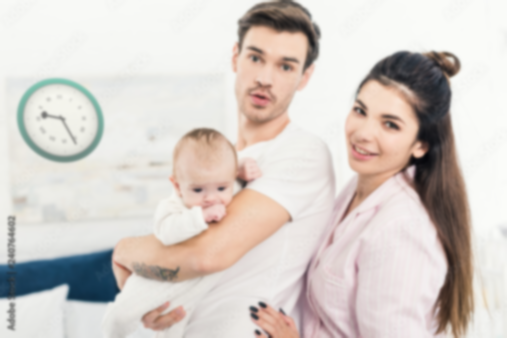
9,26
